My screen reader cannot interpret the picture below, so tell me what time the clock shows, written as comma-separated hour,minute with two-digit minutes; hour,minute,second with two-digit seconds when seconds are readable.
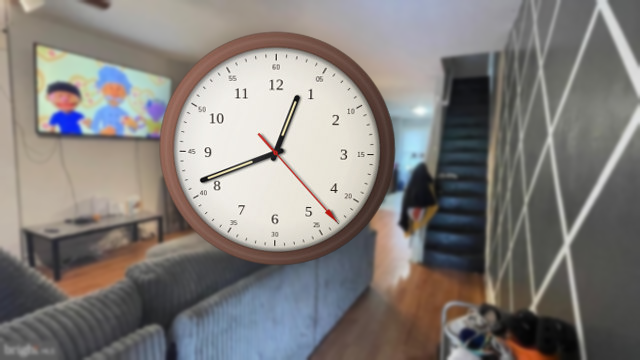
12,41,23
